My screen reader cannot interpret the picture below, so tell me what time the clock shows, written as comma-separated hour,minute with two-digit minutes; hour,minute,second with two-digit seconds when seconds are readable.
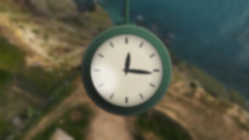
12,16
